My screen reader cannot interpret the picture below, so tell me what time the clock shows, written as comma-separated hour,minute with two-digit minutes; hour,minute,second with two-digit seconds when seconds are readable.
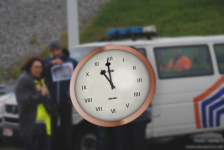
10,59
